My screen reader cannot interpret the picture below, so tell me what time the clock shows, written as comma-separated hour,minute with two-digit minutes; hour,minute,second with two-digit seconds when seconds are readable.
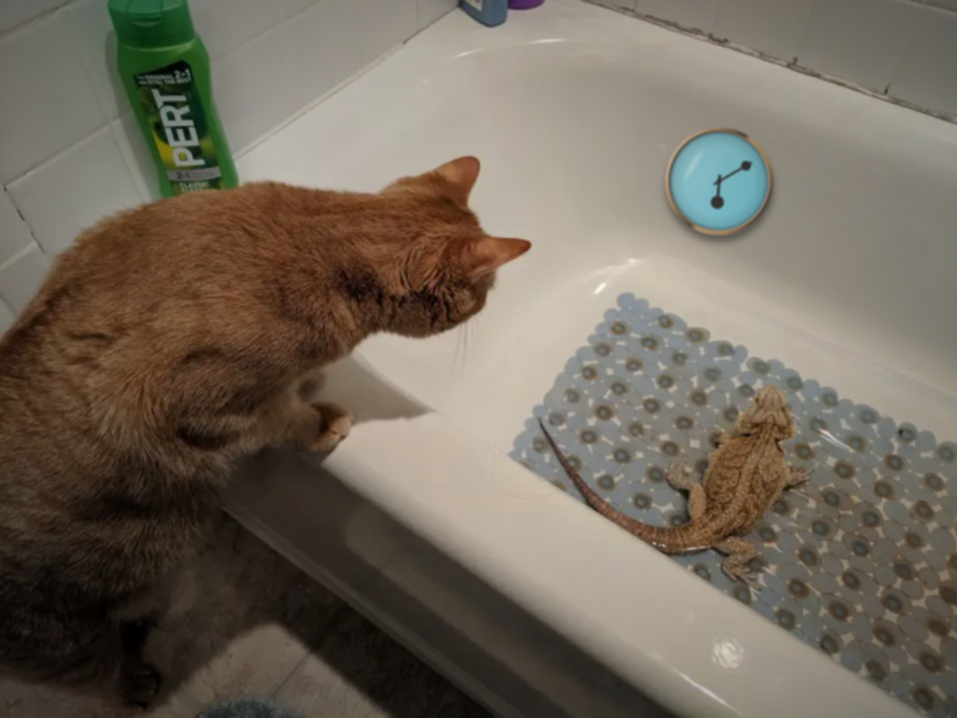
6,10
